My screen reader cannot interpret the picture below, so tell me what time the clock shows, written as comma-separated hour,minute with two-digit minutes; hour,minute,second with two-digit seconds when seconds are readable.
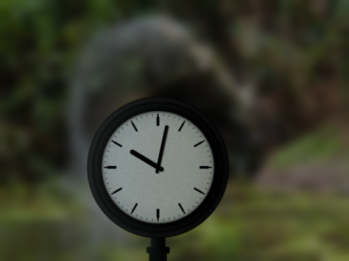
10,02
